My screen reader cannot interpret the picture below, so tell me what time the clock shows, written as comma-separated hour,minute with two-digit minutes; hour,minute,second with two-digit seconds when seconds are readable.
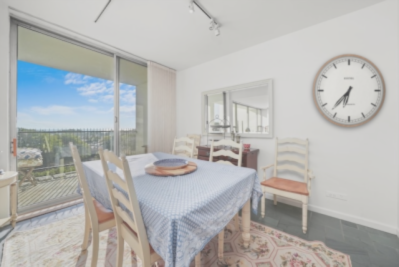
6,37
